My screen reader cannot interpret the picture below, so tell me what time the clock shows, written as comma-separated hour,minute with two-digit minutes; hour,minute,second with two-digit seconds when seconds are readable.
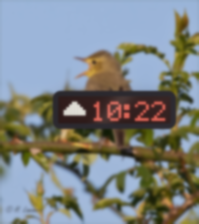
10,22
